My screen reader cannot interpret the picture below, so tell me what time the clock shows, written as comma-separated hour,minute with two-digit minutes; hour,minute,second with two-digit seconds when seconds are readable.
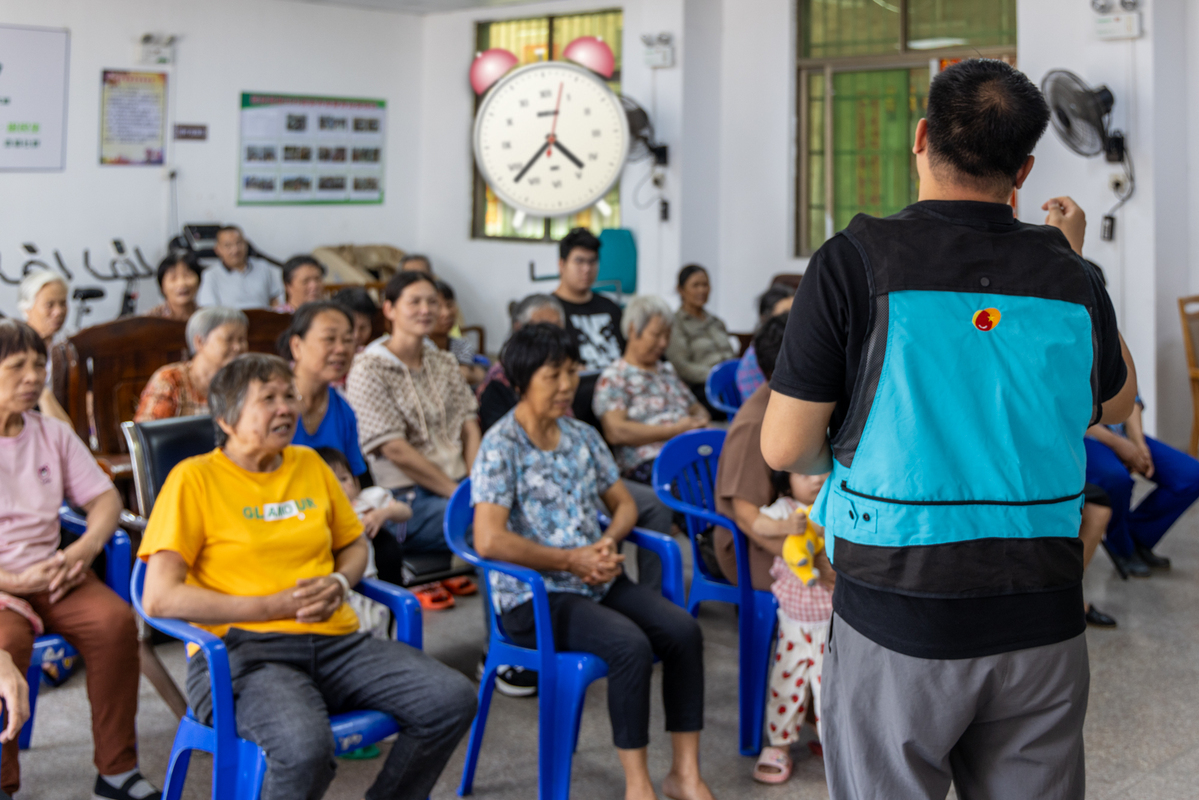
4,38,03
